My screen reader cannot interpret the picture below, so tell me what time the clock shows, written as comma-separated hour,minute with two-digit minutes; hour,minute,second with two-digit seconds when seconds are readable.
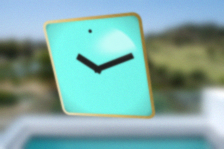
10,12
